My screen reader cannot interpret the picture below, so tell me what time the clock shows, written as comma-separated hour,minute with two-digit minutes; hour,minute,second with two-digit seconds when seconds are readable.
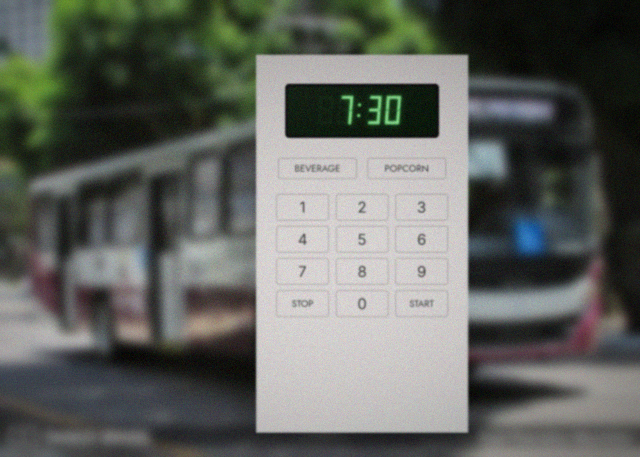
7,30
